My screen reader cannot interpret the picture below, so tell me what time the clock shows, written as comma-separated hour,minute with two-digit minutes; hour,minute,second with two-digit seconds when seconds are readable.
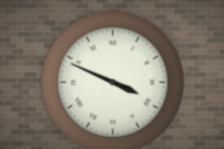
3,49
